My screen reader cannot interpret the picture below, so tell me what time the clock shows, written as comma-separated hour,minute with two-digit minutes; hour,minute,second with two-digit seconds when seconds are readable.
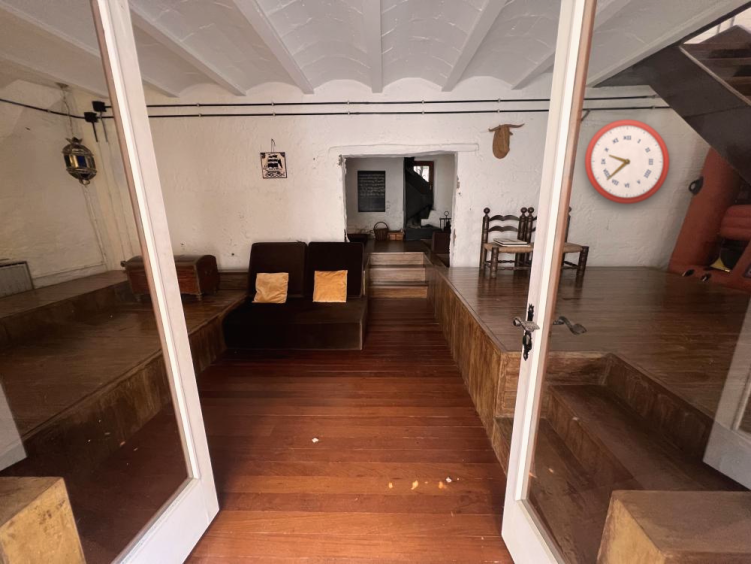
9,38
